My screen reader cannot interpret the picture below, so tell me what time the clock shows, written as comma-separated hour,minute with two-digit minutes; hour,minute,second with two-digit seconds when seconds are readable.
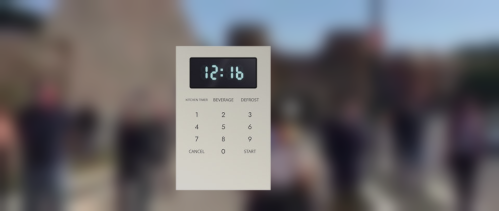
12,16
